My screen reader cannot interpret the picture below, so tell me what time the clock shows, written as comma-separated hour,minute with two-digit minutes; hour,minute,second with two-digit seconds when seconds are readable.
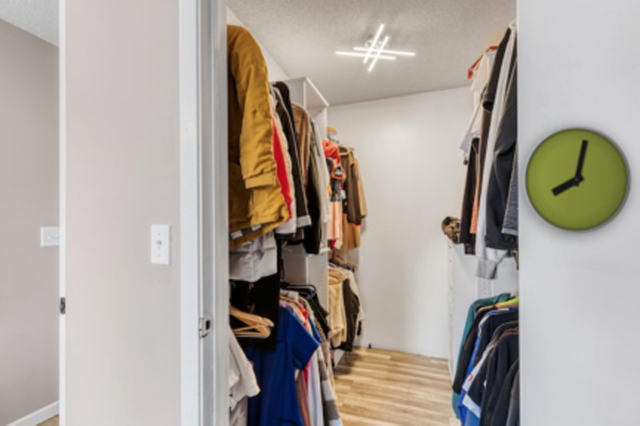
8,02
